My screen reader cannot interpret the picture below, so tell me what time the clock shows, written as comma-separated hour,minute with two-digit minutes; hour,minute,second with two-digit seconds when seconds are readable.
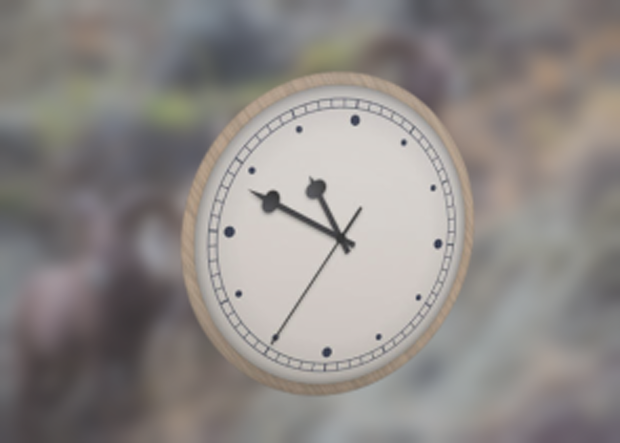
10,48,35
